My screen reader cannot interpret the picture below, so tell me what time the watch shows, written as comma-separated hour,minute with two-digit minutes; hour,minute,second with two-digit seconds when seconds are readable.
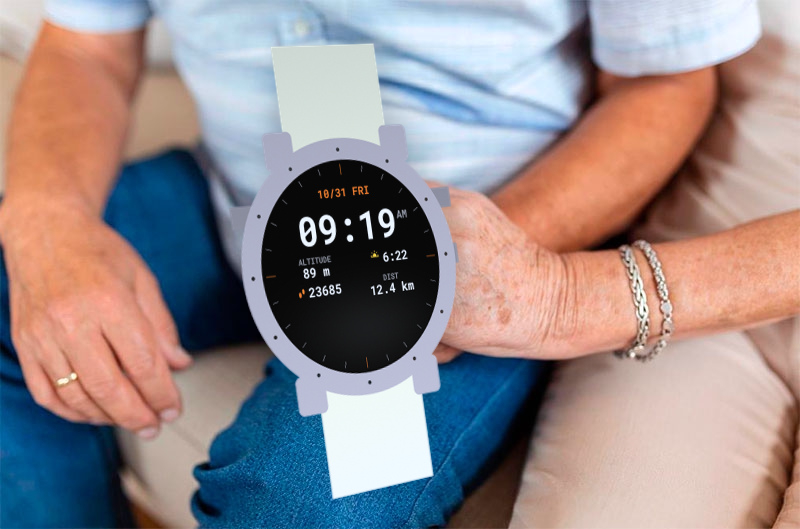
9,19
